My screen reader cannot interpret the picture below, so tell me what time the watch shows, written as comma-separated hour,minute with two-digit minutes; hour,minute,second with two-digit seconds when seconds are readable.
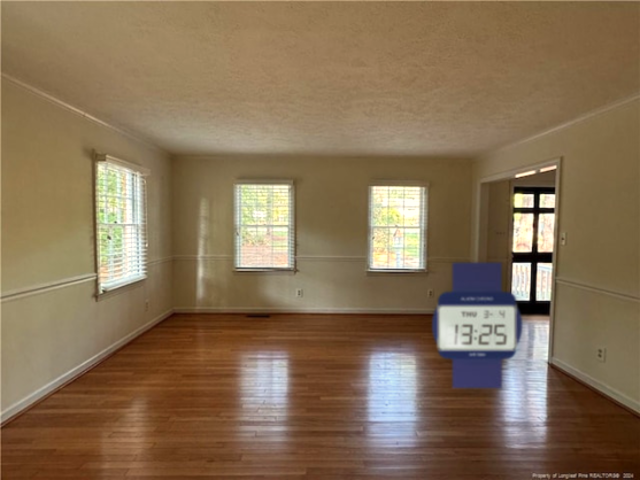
13,25
